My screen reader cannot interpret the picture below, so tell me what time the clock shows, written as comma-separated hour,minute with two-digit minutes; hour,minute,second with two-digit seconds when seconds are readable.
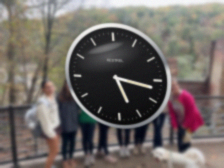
5,17
